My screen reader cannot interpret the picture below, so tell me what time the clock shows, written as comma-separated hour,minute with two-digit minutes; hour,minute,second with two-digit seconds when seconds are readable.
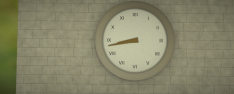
8,43
